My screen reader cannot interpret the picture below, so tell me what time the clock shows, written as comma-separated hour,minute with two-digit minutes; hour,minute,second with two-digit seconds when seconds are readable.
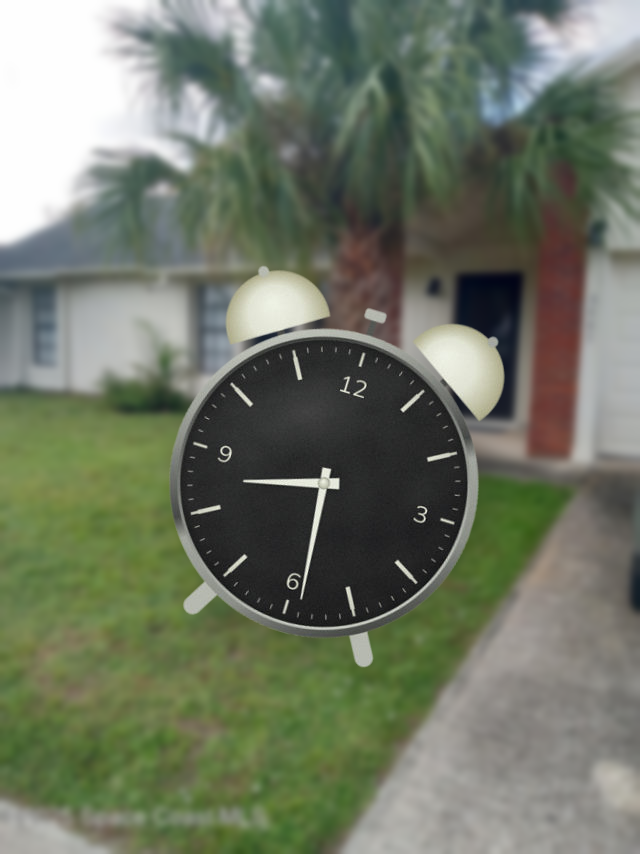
8,29
